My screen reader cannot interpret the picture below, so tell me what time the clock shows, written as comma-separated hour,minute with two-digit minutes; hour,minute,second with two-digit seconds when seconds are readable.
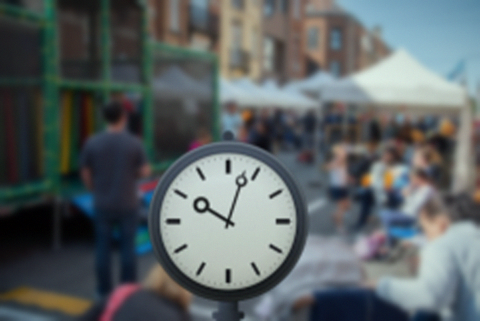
10,03
